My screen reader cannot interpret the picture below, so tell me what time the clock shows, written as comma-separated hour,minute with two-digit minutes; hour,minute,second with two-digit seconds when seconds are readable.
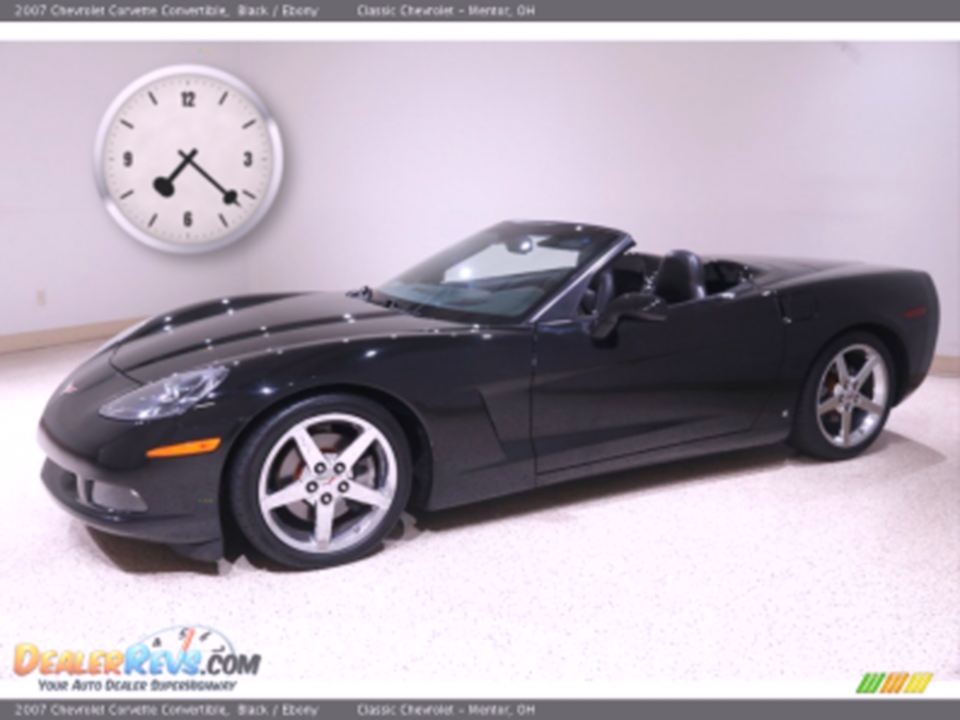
7,22
